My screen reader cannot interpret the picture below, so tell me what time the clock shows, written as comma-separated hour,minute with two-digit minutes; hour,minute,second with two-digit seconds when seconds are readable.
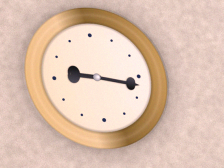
9,17
